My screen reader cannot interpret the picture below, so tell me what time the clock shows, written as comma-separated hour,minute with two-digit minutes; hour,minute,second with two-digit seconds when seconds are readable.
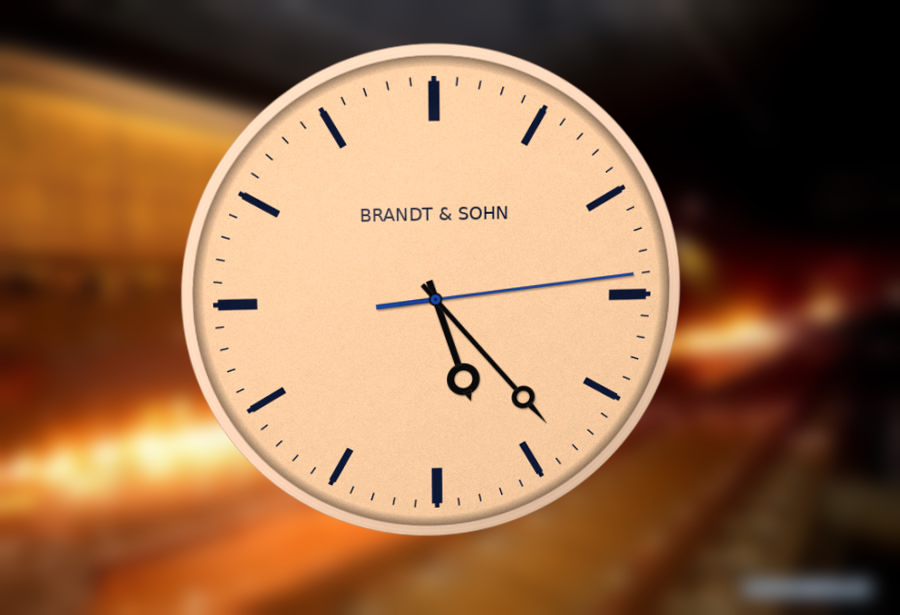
5,23,14
